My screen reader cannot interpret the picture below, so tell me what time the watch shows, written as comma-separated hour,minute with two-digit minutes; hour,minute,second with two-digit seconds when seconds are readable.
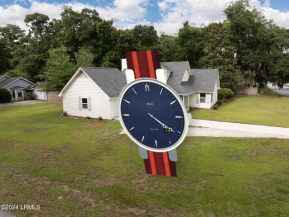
4,21
